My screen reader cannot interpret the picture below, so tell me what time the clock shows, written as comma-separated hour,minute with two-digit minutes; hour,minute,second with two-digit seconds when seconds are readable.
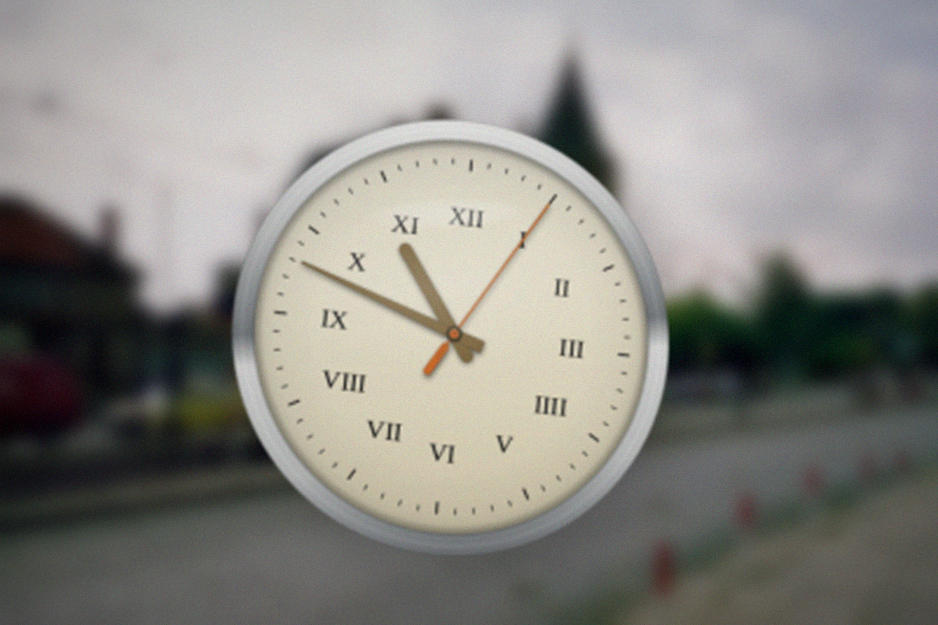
10,48,05
